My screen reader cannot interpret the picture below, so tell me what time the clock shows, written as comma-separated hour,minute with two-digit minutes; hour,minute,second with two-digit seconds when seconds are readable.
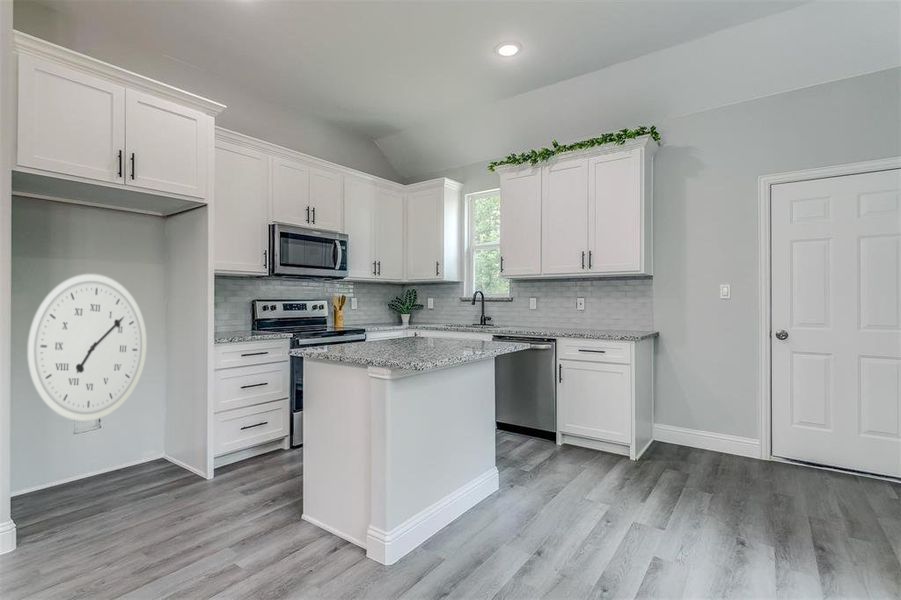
7,08
